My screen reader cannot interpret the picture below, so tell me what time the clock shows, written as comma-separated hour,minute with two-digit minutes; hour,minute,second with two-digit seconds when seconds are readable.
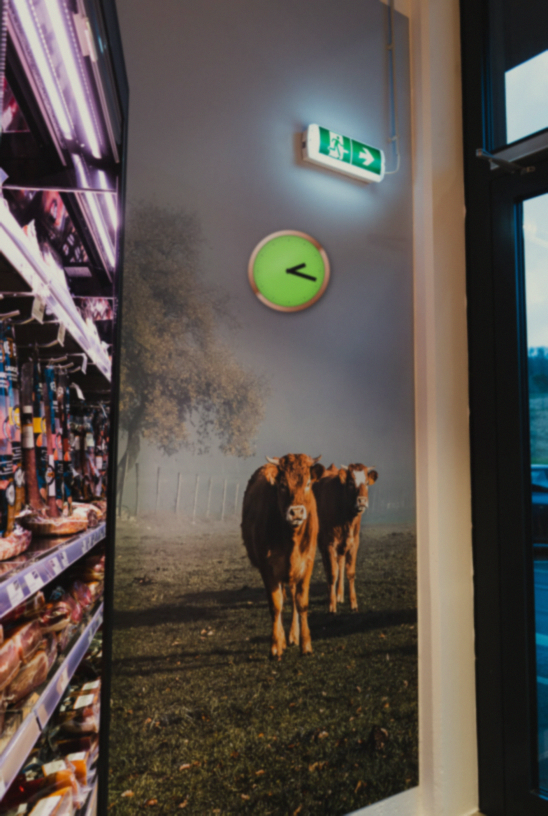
2,18
